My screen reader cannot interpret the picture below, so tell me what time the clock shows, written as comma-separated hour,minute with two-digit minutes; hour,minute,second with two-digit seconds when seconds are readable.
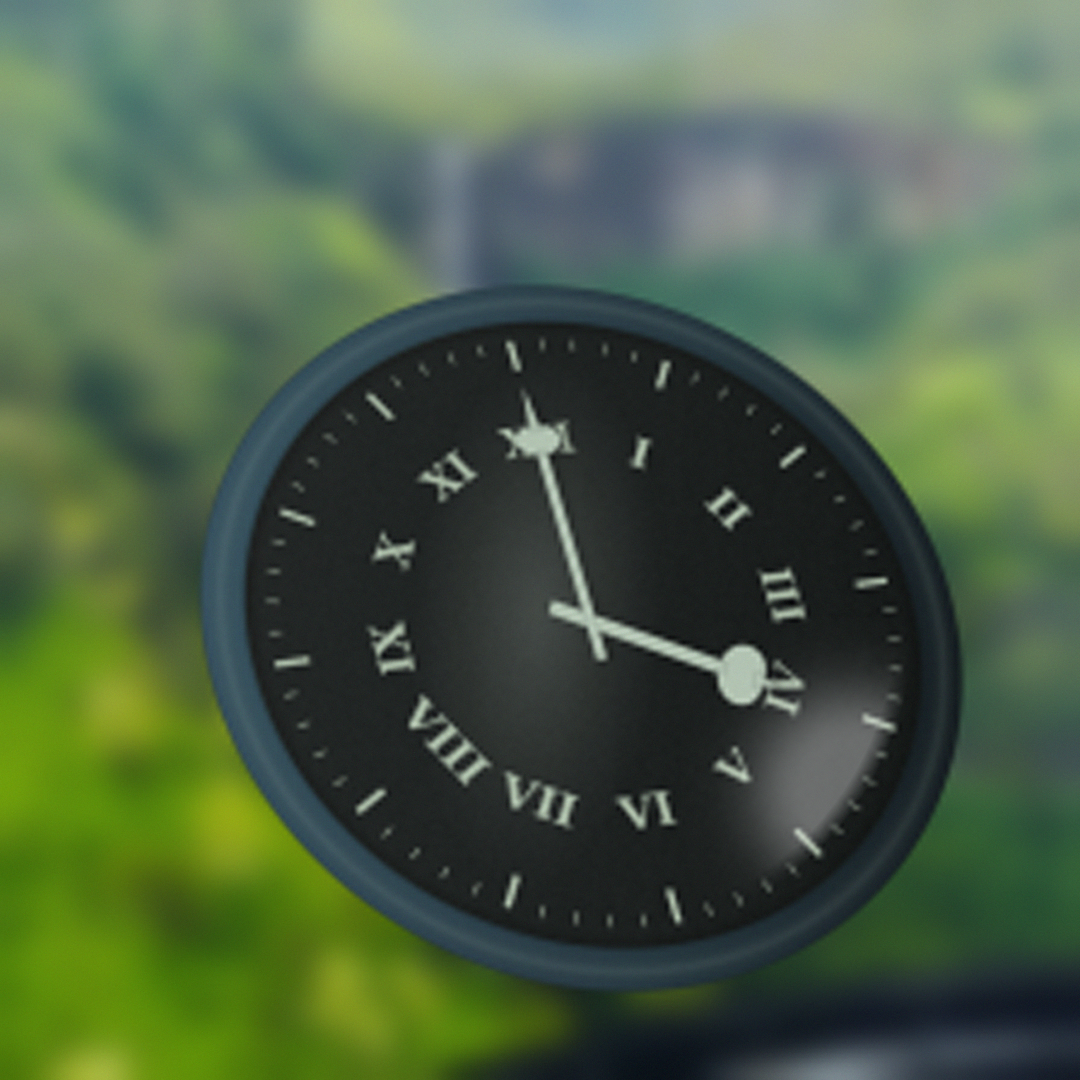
4,00
